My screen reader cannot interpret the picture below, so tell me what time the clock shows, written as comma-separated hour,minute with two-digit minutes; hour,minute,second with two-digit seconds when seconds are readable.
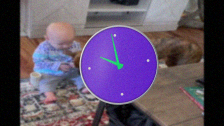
9,59
